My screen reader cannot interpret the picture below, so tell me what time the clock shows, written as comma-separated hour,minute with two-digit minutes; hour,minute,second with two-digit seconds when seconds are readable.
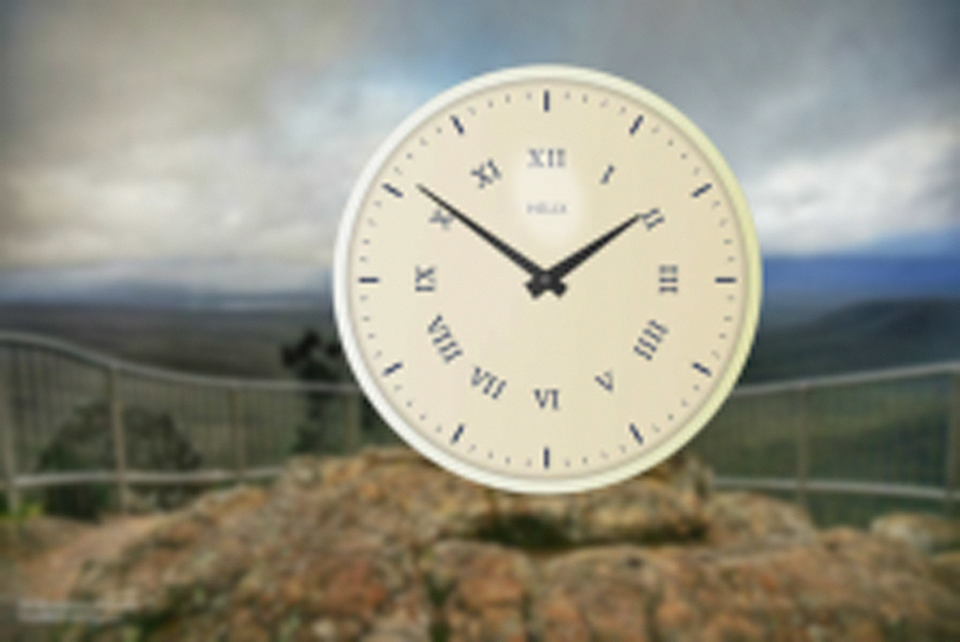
1,51
